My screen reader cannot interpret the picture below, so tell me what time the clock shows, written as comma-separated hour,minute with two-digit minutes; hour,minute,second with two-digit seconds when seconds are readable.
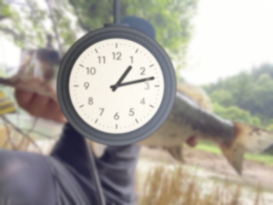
1,13
